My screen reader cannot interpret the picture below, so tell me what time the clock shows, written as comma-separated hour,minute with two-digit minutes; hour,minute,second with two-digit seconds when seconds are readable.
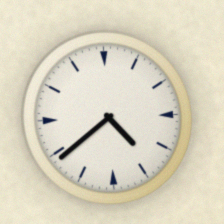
4,39
